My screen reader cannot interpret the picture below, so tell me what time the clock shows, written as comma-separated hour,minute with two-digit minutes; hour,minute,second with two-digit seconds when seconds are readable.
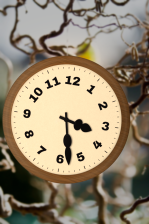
3,28
